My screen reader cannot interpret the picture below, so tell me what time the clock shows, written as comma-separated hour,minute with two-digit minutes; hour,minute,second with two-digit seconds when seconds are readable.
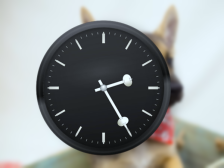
2,25
